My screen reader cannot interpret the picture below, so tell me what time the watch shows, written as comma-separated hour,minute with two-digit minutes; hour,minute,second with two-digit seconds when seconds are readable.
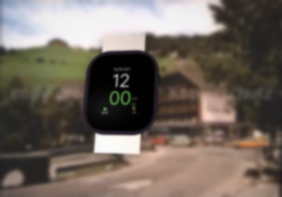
12,00
